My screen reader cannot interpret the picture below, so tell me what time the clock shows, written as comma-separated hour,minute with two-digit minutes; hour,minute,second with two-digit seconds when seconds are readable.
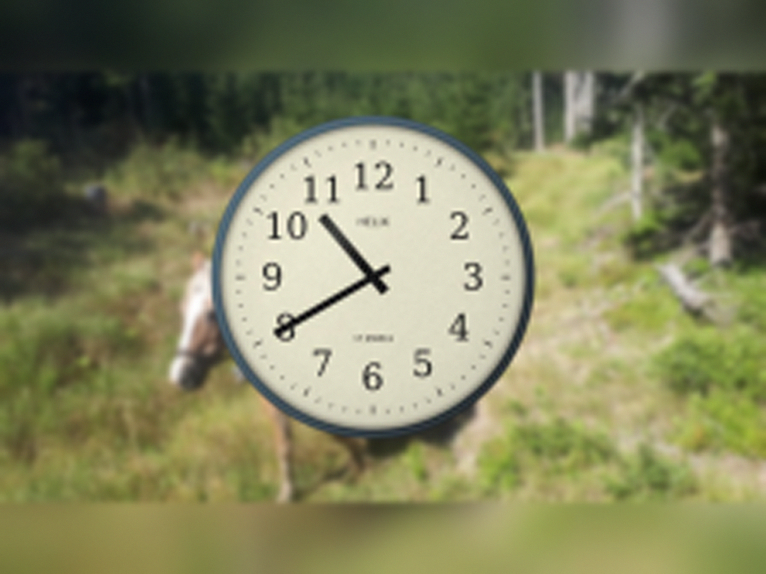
10,40
